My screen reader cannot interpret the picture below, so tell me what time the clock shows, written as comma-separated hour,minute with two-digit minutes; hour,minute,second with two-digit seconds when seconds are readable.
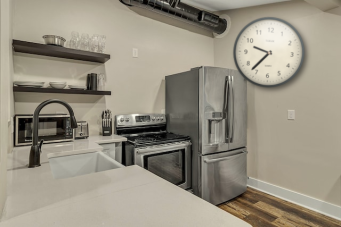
9,37
